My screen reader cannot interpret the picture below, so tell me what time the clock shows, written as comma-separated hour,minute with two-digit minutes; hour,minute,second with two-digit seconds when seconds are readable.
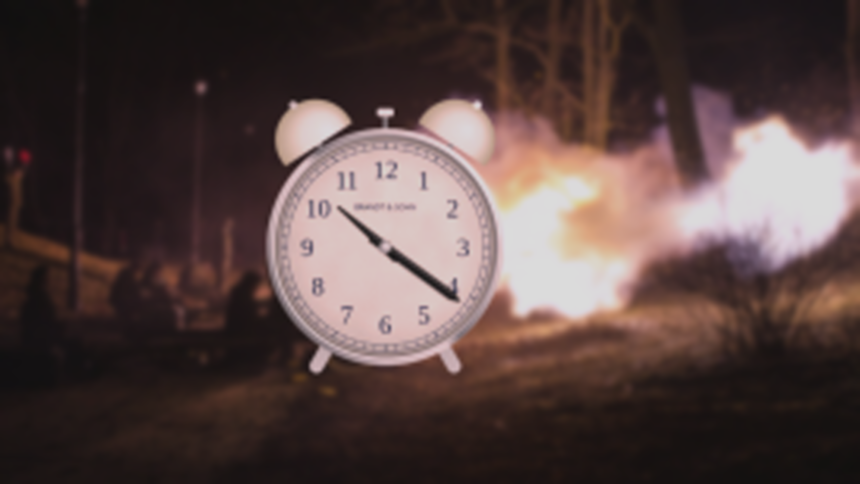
10,21
